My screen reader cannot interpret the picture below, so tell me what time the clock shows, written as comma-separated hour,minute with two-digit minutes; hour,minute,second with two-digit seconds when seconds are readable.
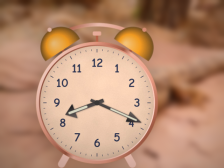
8,19
